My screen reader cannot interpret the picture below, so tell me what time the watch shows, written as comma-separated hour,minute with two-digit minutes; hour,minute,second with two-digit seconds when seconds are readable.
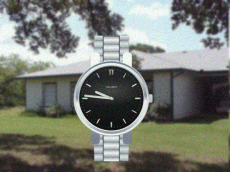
9,46
